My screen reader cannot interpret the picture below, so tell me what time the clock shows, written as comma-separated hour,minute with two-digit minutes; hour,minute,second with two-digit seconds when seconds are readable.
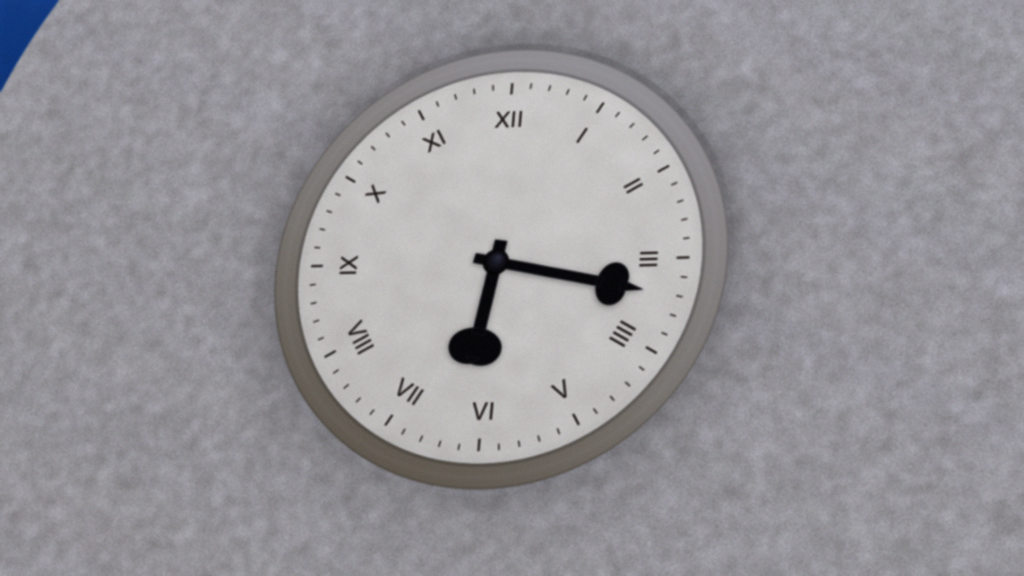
6,17
